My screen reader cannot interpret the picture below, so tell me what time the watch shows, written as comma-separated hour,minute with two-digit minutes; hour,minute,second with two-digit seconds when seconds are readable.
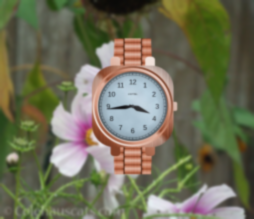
3,44
